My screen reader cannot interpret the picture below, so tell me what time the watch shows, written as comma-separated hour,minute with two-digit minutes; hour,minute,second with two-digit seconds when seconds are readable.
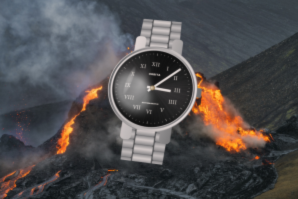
3,08
